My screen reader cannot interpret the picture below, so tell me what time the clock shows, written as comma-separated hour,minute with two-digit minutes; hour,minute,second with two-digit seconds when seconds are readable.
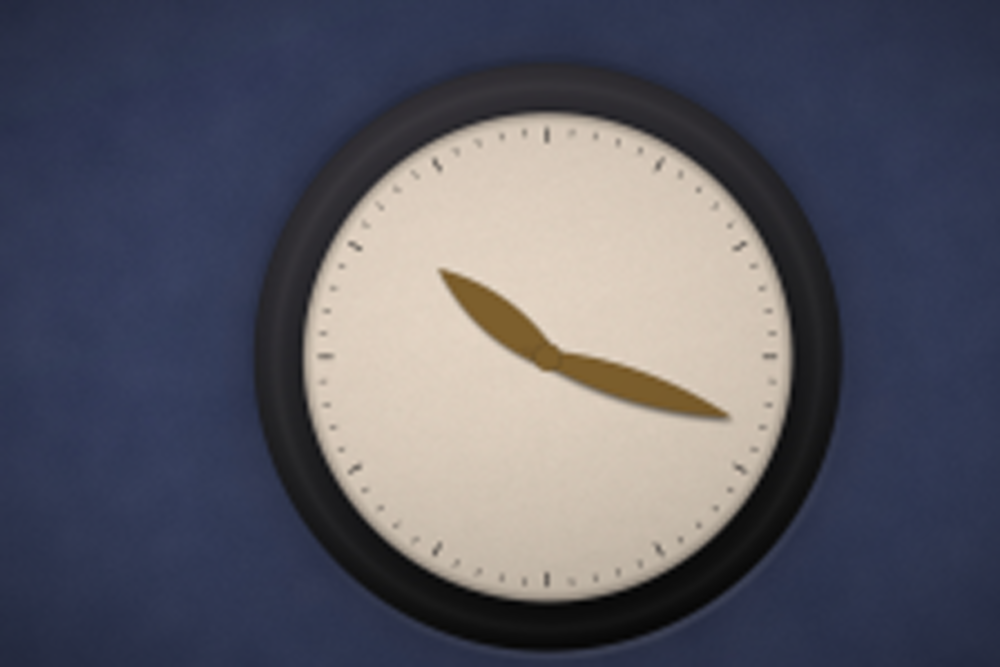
10,18
